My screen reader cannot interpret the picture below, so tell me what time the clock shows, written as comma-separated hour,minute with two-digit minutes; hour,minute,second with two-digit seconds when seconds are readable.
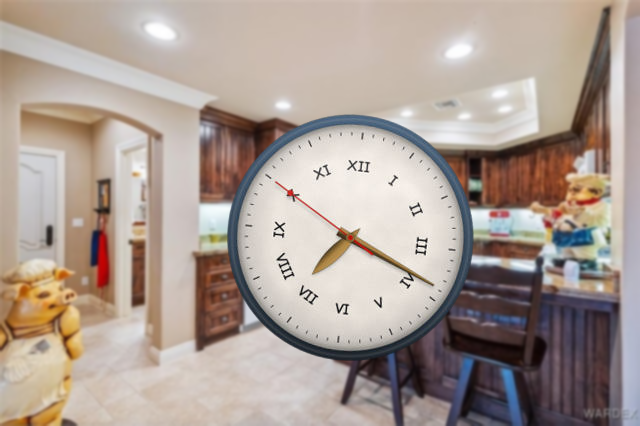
7,18,50
